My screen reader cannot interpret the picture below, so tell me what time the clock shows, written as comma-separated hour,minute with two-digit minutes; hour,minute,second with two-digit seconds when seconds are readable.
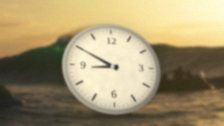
8,50
